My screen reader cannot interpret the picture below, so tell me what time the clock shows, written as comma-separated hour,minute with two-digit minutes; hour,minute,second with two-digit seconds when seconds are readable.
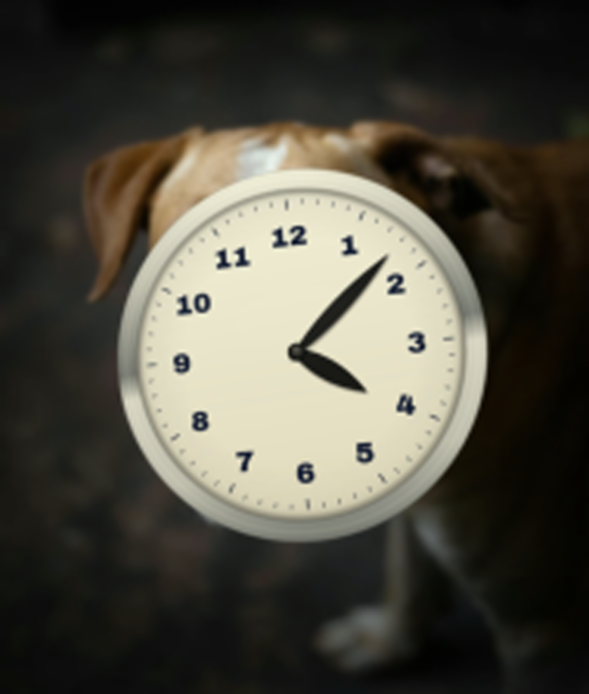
4,08
